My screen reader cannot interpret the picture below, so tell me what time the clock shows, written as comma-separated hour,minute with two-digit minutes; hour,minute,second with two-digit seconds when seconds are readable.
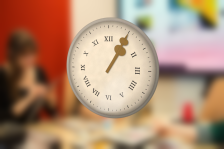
1,05
